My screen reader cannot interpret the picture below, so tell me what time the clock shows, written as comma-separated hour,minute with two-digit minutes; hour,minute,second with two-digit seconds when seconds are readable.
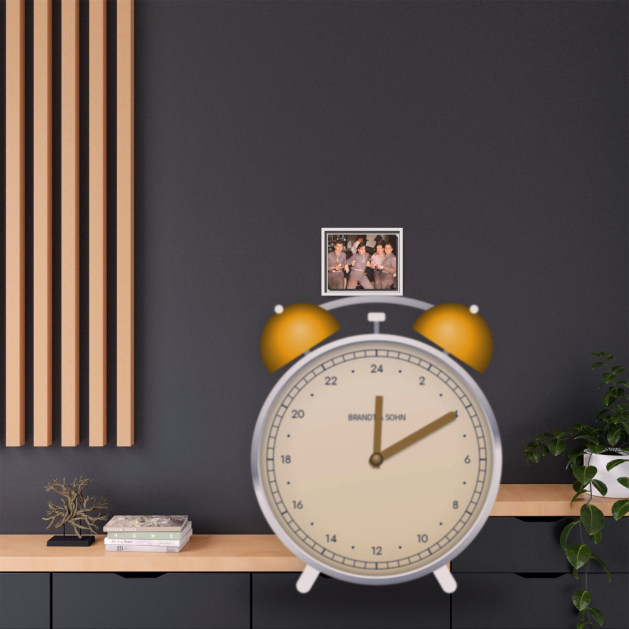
0,10
